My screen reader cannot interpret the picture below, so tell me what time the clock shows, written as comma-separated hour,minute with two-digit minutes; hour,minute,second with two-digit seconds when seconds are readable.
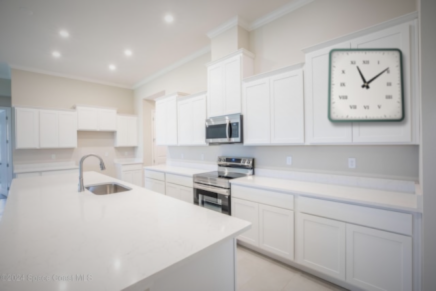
11,09
